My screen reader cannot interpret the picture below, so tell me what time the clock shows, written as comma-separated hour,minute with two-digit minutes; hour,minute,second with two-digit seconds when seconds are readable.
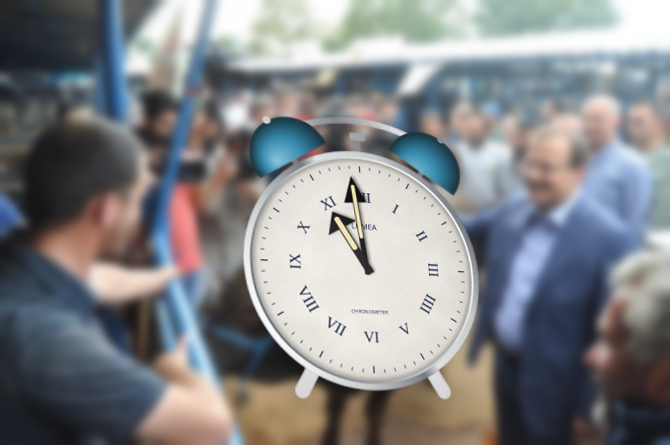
10,59
